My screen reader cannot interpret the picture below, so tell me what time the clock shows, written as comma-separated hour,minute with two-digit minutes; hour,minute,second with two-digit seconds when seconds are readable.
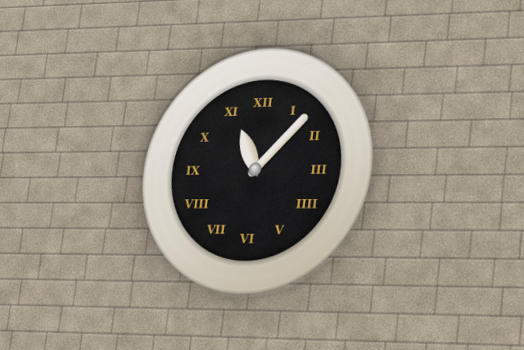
11,07
